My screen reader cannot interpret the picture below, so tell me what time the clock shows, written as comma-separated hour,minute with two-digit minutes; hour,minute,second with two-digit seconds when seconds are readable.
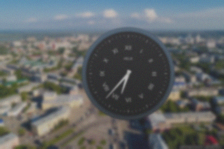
6,37
